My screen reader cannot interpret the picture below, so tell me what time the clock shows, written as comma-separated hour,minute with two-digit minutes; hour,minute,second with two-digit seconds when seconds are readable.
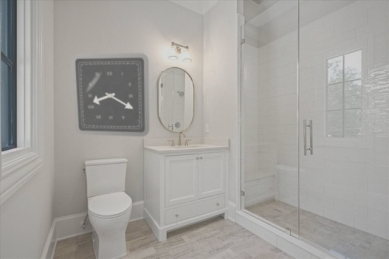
8,20
